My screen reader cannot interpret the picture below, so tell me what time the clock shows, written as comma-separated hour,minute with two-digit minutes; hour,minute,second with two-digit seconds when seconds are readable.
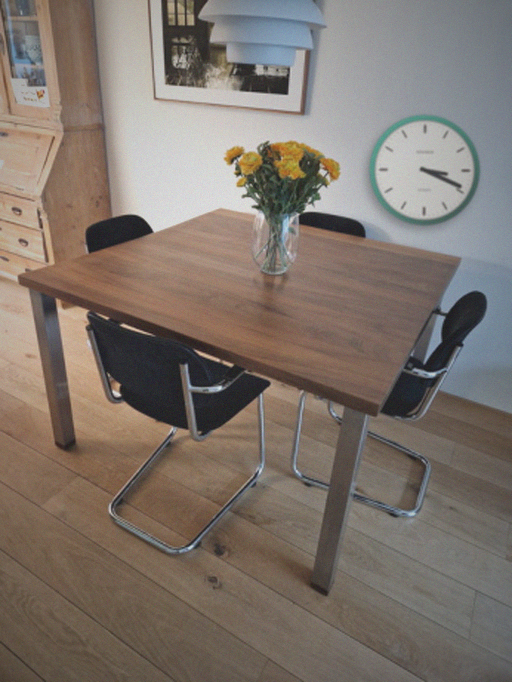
3,19
